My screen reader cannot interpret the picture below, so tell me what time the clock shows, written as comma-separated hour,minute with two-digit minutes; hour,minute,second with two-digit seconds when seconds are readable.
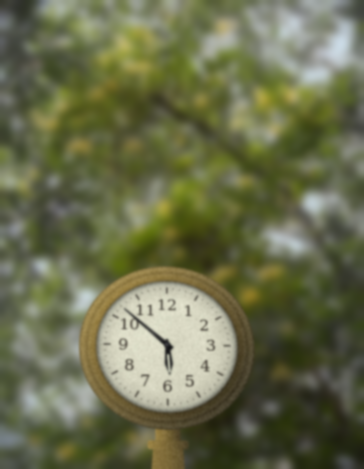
5,52
